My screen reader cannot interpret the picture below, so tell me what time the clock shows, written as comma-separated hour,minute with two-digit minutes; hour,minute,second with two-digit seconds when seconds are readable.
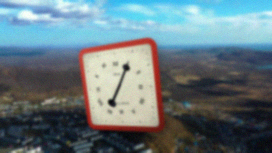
7,05
